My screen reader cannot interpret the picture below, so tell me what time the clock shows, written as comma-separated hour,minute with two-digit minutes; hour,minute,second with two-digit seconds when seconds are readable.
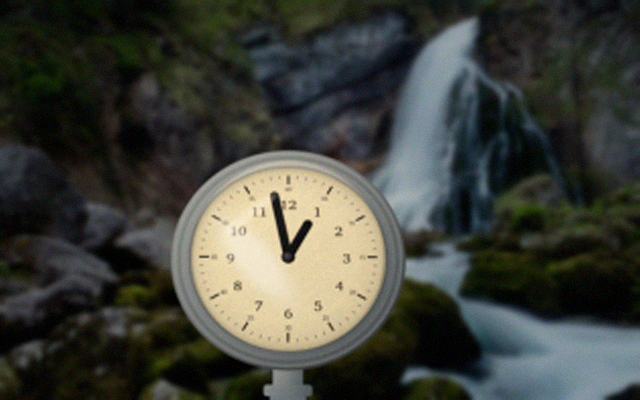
12,58
